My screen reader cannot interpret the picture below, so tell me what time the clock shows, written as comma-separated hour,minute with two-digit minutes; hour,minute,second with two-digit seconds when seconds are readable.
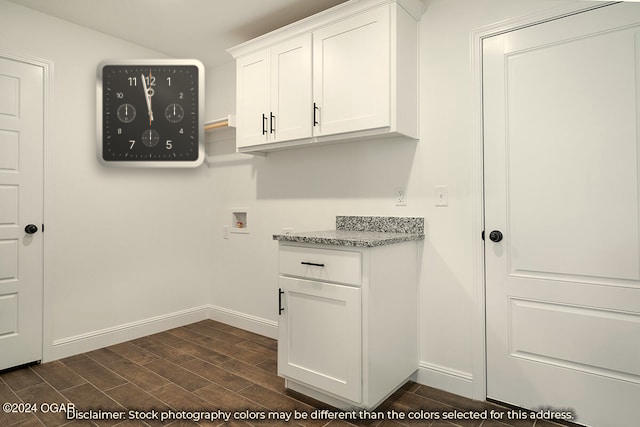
11,58
